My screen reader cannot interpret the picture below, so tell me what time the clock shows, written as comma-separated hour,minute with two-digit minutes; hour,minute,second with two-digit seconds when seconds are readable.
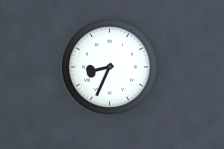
8,34
